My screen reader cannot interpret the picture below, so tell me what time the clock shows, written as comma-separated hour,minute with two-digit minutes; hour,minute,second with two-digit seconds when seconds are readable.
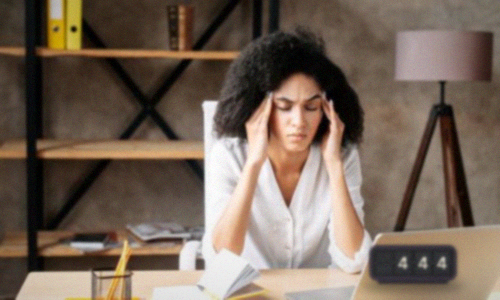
4,44
